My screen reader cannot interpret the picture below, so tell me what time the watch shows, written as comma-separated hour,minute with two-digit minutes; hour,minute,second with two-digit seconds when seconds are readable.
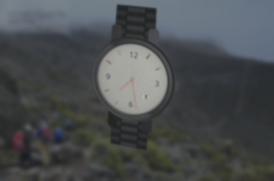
7,28
